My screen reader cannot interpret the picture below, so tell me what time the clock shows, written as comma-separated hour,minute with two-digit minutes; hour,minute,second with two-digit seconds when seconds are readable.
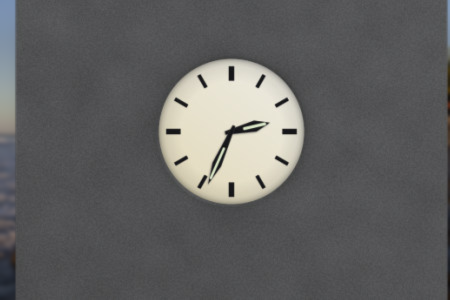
2,34
